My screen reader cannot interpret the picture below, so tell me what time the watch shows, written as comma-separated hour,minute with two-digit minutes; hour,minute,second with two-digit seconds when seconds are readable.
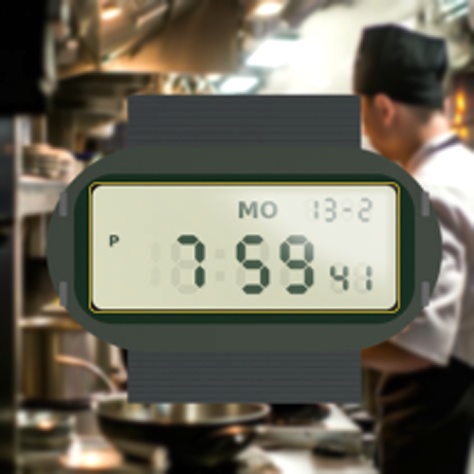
7,59,41
